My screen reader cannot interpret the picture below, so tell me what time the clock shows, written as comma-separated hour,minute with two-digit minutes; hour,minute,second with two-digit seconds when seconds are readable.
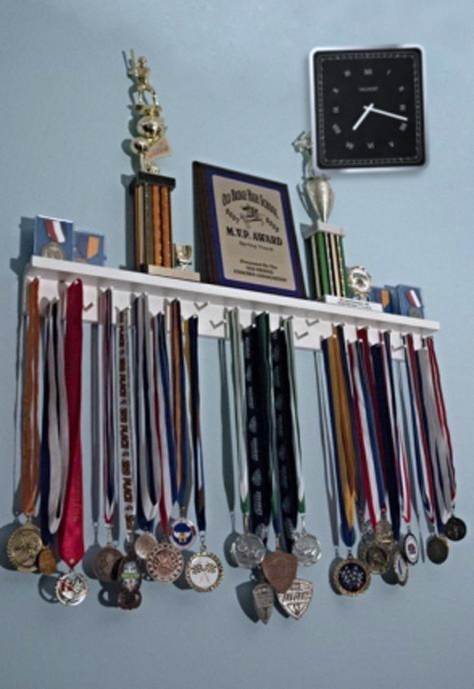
7,18
